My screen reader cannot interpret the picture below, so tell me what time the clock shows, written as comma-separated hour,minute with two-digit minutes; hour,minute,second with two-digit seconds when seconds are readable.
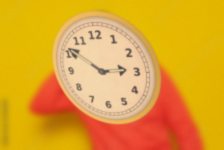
2,51
